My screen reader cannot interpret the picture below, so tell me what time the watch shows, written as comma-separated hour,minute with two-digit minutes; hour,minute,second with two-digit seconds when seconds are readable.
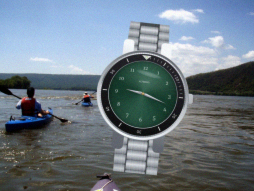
9,18
